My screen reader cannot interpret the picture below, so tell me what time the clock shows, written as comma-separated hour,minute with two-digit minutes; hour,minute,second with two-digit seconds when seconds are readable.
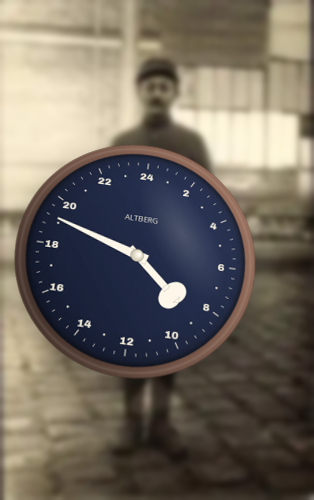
8,48
